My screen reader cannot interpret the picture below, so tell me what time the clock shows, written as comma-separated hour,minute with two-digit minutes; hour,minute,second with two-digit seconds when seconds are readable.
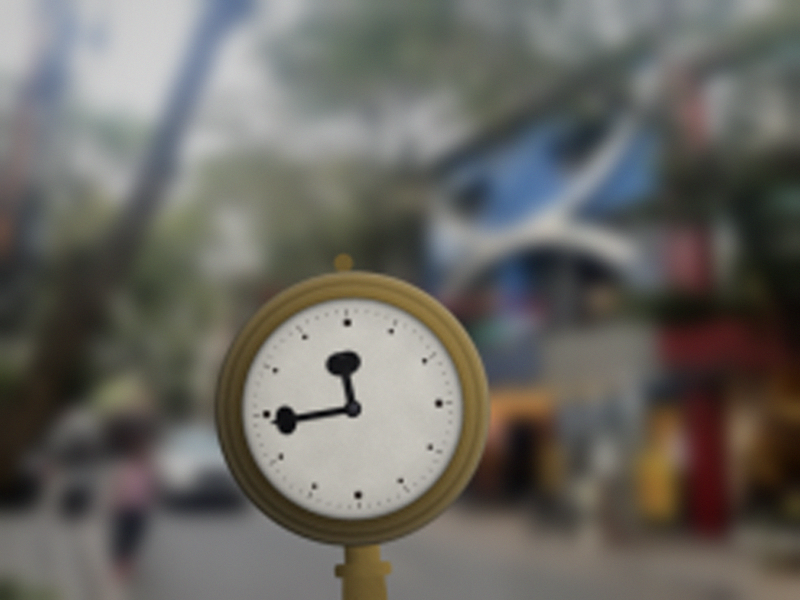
11,44
